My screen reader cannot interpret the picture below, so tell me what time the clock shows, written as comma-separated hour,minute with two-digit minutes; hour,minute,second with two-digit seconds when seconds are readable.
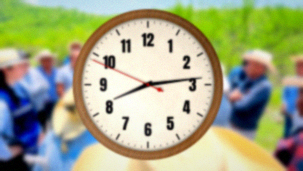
8,13,49
